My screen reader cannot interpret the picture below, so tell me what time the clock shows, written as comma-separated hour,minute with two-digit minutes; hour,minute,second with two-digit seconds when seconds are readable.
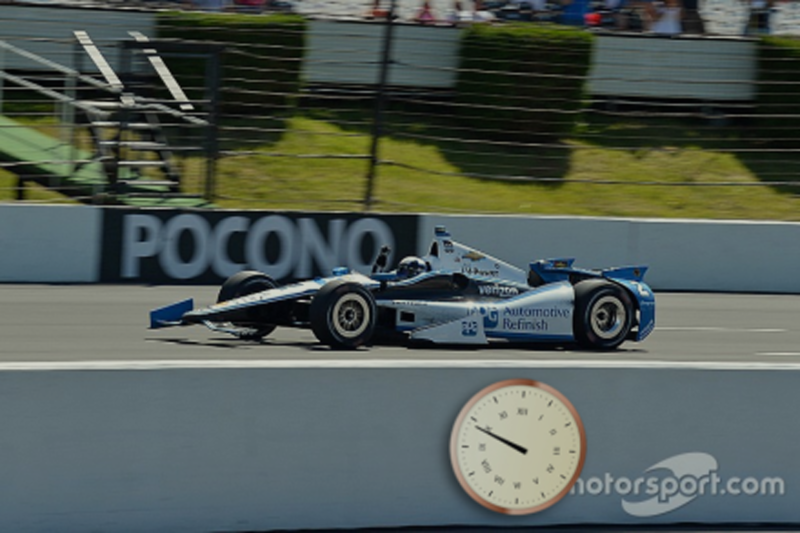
9,49
